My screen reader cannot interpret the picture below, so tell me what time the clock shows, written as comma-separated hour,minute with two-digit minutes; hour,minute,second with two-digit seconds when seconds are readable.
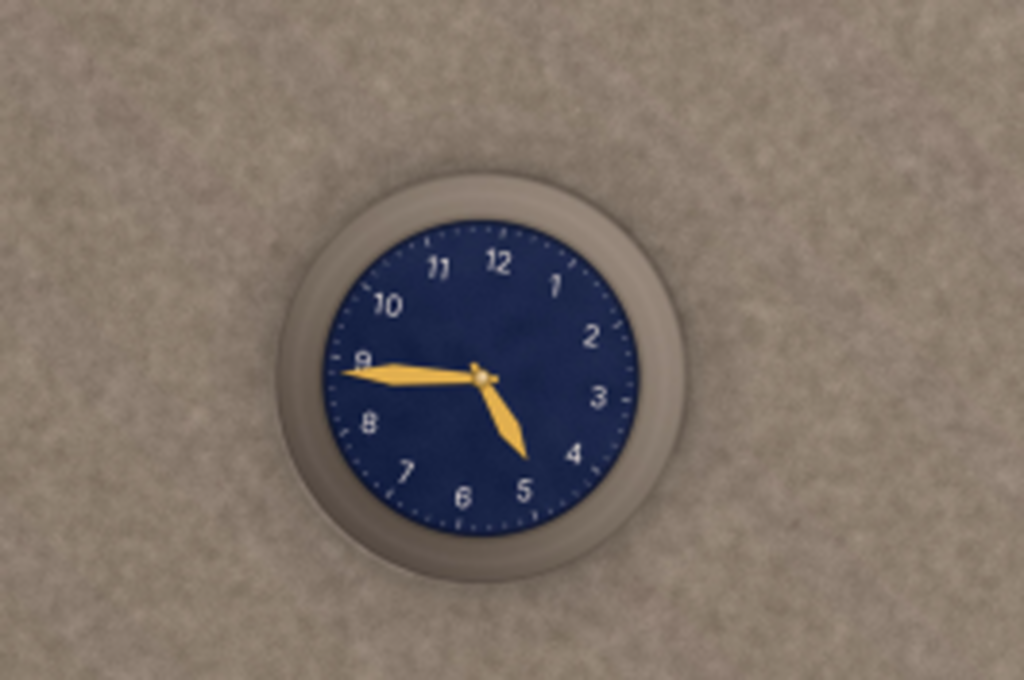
4,44
